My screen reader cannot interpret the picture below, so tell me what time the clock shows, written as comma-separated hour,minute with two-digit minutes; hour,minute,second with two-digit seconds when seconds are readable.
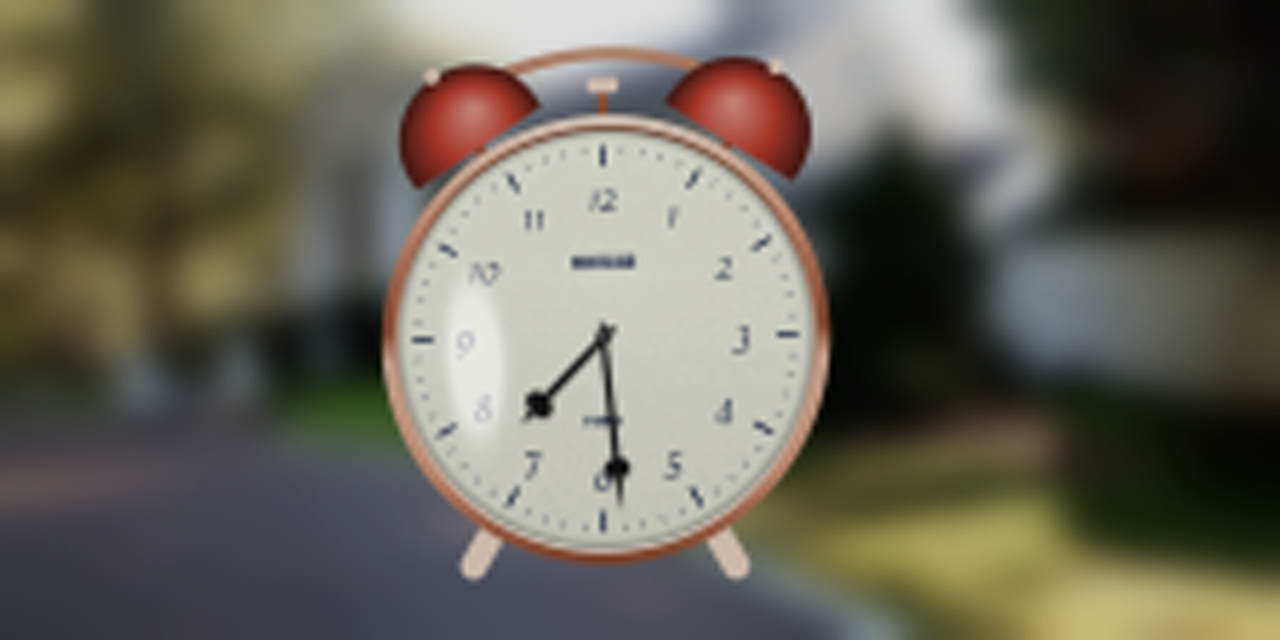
7,29
